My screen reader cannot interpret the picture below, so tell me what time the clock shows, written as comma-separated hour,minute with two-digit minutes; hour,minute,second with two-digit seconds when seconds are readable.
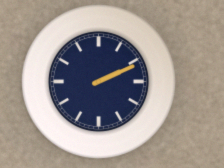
2,11
